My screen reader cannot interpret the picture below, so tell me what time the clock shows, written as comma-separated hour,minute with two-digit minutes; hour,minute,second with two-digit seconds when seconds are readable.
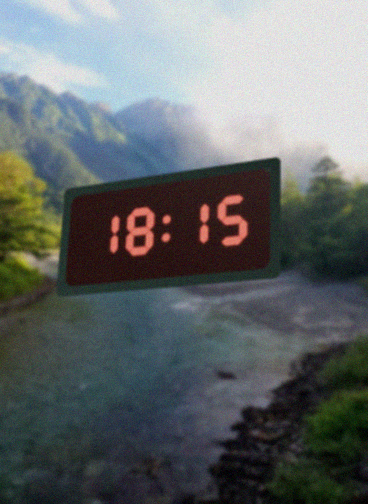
18,15
